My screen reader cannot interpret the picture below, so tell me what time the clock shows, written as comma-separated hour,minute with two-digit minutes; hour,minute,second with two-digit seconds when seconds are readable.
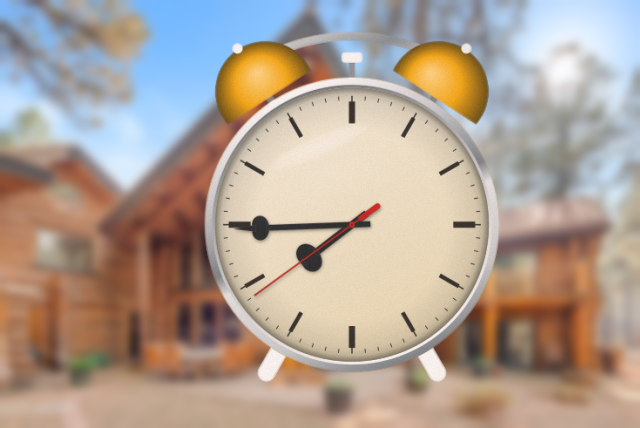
7,44,39
